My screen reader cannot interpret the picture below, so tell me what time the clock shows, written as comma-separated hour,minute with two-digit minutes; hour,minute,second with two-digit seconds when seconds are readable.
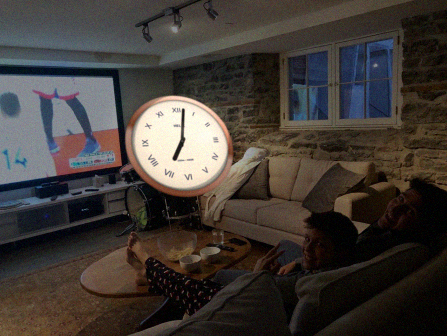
7,02
